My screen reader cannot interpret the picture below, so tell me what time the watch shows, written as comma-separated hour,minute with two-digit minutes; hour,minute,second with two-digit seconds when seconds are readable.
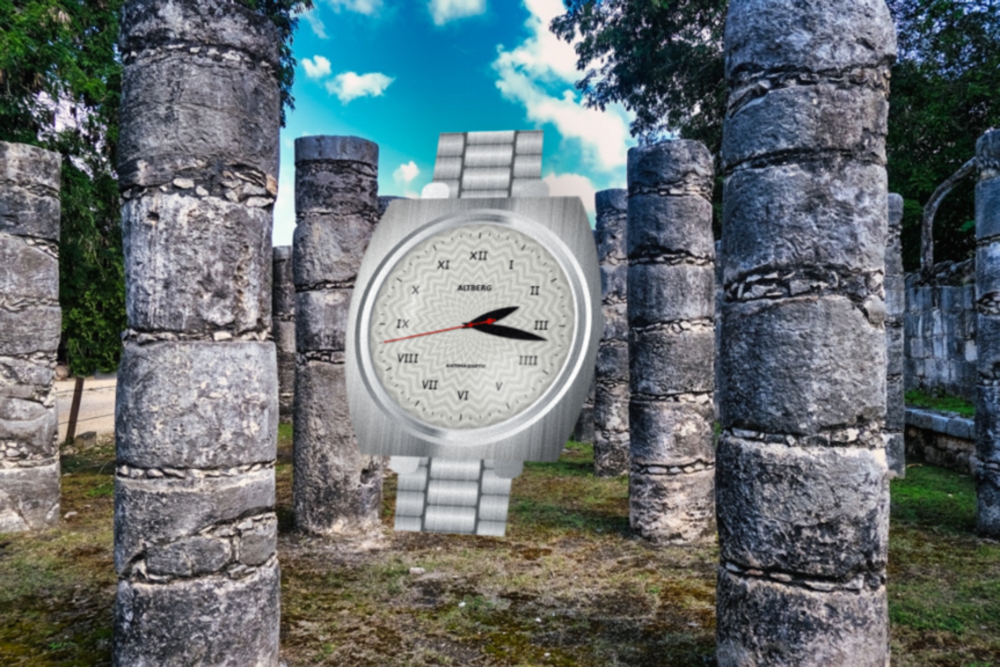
2,16,43
